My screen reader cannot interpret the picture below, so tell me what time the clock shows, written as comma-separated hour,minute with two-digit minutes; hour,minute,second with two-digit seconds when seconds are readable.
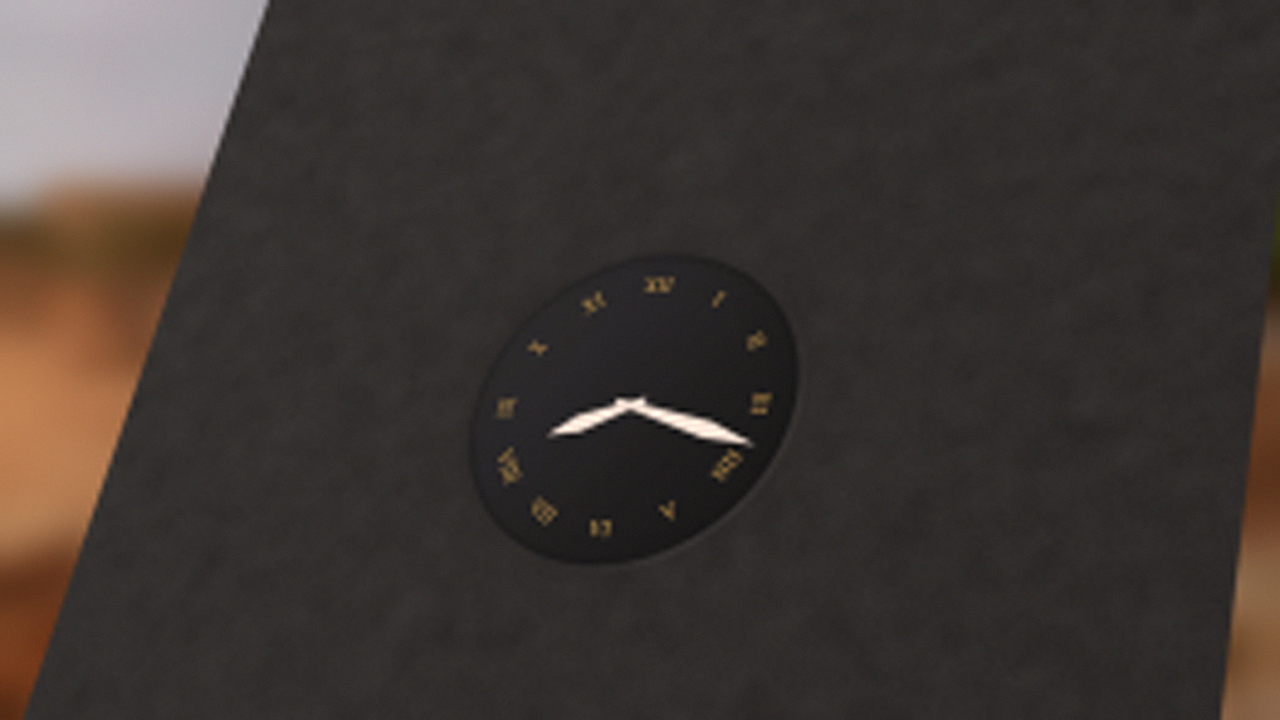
8,18
